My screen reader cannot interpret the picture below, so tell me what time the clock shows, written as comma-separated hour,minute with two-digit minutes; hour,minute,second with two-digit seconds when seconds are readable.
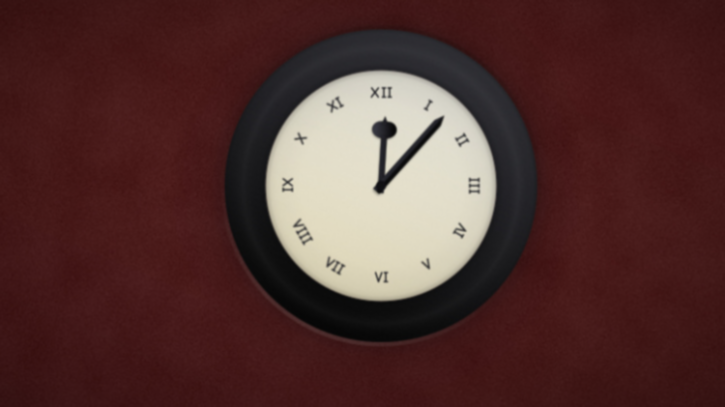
12,07
